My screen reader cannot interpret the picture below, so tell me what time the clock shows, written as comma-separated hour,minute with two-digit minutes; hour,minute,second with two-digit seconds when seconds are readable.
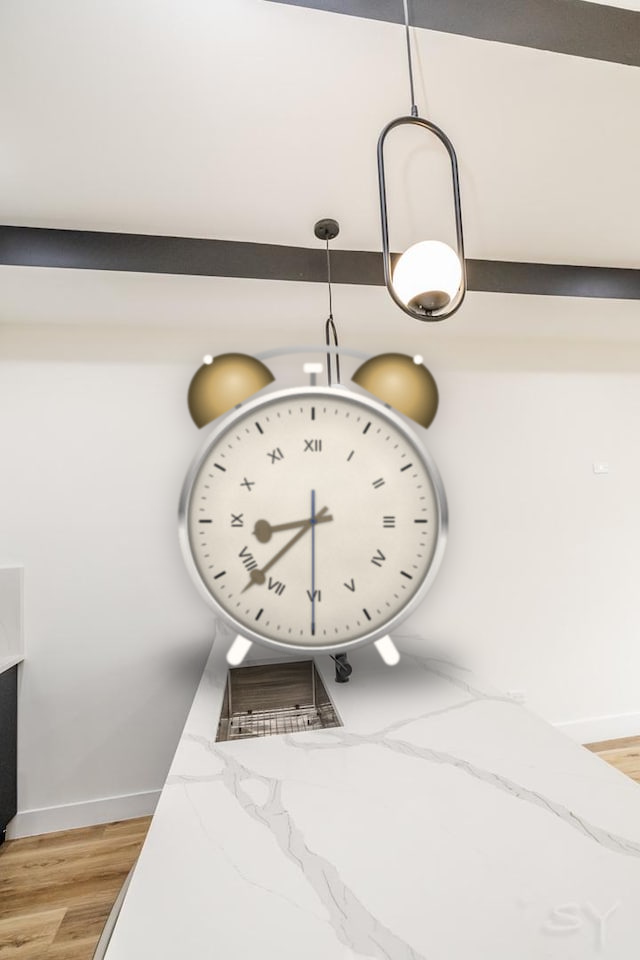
8,37,30
